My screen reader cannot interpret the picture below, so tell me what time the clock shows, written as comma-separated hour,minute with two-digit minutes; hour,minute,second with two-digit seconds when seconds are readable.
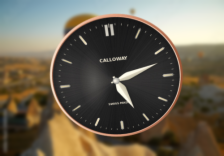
5,12
